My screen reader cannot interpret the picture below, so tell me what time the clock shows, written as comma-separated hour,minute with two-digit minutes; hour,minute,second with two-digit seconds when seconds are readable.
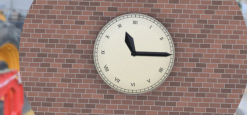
11,15
